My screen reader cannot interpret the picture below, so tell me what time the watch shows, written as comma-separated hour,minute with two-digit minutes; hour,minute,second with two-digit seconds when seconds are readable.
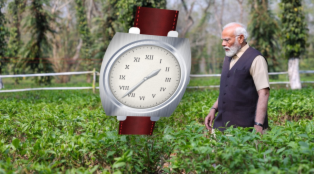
1,37
